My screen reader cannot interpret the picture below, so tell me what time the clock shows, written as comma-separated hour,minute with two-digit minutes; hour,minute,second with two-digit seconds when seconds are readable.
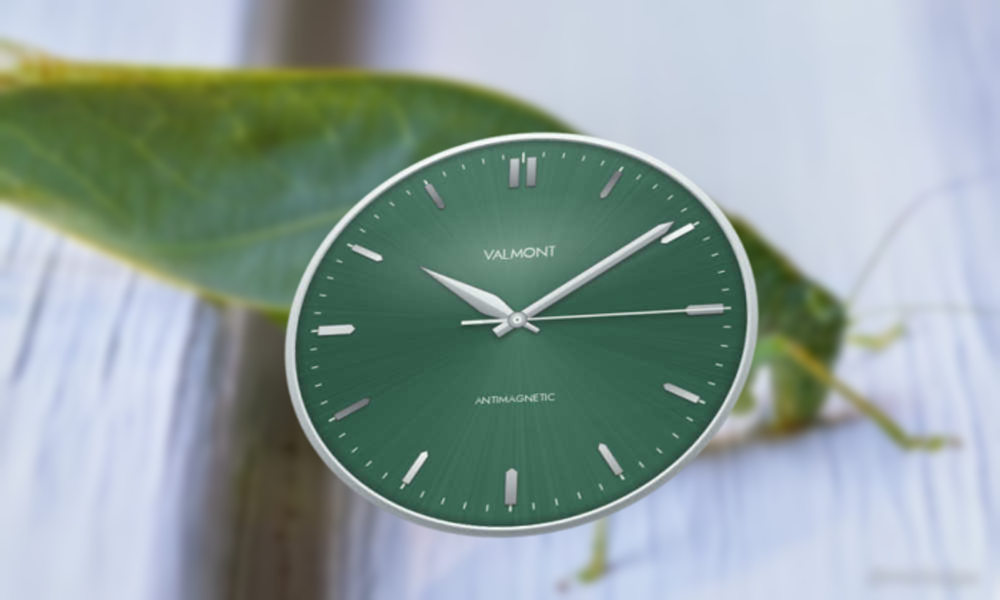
10,09,15
